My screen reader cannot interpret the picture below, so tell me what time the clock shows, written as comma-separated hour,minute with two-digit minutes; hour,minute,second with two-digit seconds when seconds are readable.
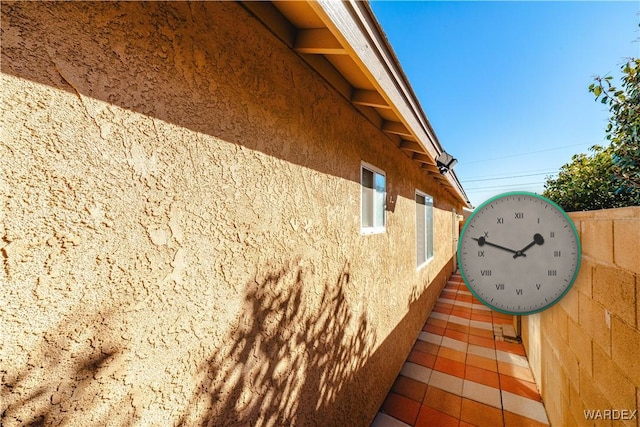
1,48
